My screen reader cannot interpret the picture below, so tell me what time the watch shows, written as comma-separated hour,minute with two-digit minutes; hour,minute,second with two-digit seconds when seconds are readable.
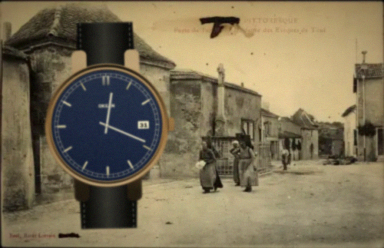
12,19
